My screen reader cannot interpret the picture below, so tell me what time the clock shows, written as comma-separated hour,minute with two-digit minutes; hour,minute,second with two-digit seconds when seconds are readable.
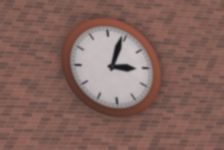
3,04
